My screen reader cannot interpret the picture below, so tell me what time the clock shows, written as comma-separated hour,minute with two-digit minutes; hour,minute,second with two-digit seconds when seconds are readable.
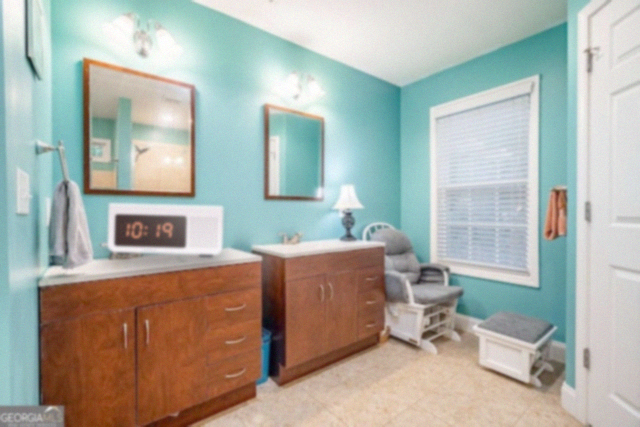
10,19
